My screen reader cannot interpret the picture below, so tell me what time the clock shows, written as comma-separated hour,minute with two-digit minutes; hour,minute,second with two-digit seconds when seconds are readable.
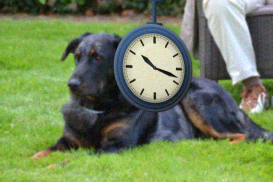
10,18
